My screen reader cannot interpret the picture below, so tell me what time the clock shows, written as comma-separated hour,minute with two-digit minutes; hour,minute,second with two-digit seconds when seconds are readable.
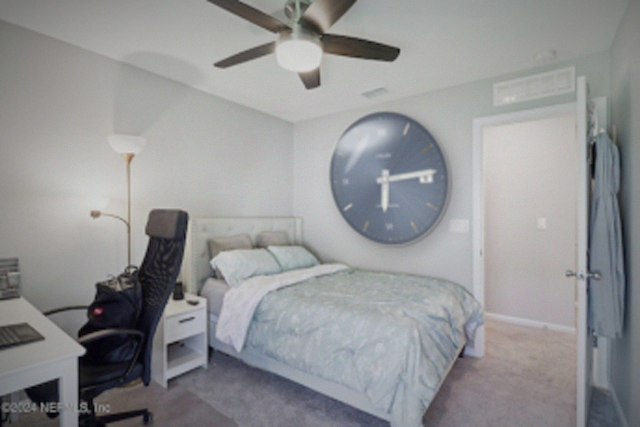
6,14
